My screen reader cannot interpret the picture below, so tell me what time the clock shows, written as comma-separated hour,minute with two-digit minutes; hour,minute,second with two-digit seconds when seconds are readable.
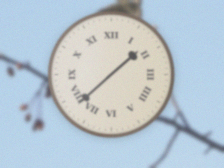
1,38
